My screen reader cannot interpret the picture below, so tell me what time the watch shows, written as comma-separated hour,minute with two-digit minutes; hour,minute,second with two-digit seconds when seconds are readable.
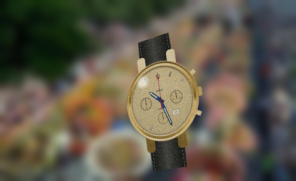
10,27
